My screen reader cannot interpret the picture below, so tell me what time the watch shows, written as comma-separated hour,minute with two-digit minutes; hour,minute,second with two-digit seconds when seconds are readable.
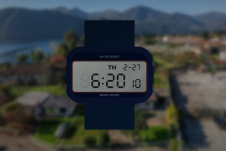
6,20,10
